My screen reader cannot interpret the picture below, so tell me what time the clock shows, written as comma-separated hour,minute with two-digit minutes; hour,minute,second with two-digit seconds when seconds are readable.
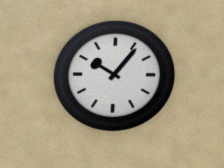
10,06
